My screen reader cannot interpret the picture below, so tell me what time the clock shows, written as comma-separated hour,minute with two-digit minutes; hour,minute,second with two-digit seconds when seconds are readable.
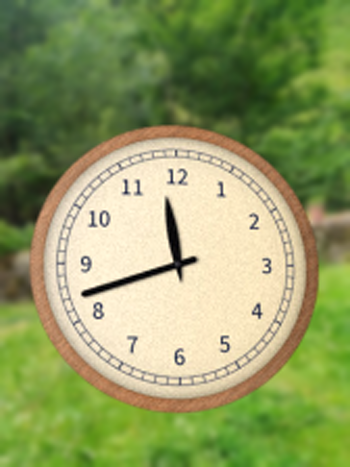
11,42
